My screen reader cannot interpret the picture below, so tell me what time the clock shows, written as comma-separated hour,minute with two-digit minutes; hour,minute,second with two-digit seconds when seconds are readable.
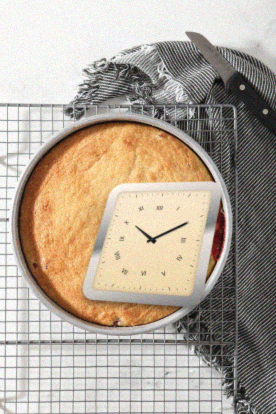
10,10
